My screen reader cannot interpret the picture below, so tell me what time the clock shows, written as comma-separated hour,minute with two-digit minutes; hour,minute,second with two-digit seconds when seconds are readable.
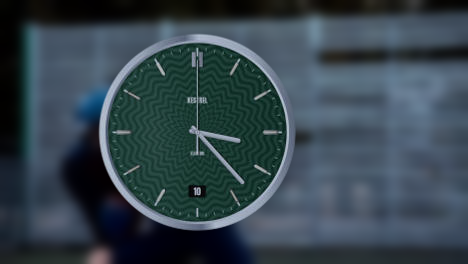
3,23,00
